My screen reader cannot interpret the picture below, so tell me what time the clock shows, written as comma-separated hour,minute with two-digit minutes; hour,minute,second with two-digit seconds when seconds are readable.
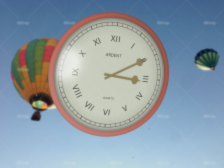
3,10
